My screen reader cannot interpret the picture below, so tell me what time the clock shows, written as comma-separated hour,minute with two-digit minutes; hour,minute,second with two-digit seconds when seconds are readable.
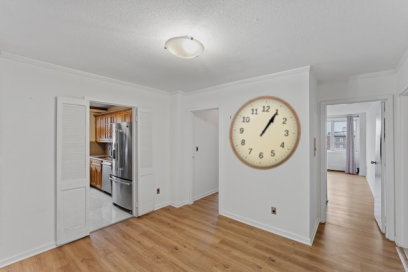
1,05
